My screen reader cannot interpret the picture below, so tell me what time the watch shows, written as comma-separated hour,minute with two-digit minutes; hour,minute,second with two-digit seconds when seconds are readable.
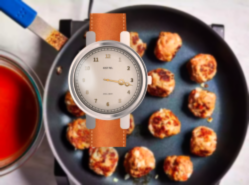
3,17
